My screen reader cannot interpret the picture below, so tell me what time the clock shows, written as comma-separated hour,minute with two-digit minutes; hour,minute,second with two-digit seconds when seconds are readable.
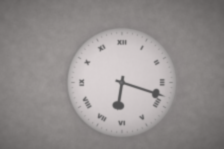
6,18
